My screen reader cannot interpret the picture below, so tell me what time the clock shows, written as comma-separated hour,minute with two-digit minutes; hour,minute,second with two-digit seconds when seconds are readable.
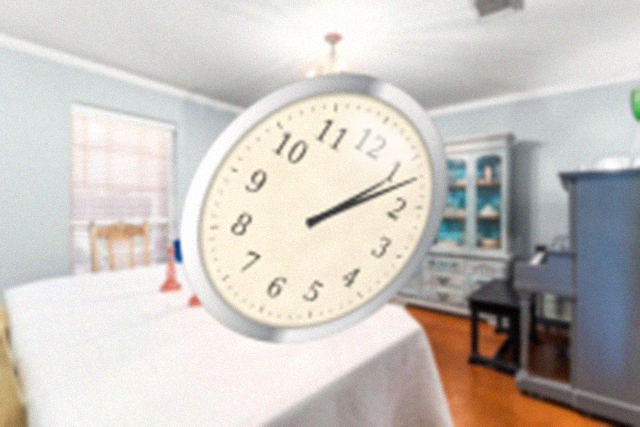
1,07
